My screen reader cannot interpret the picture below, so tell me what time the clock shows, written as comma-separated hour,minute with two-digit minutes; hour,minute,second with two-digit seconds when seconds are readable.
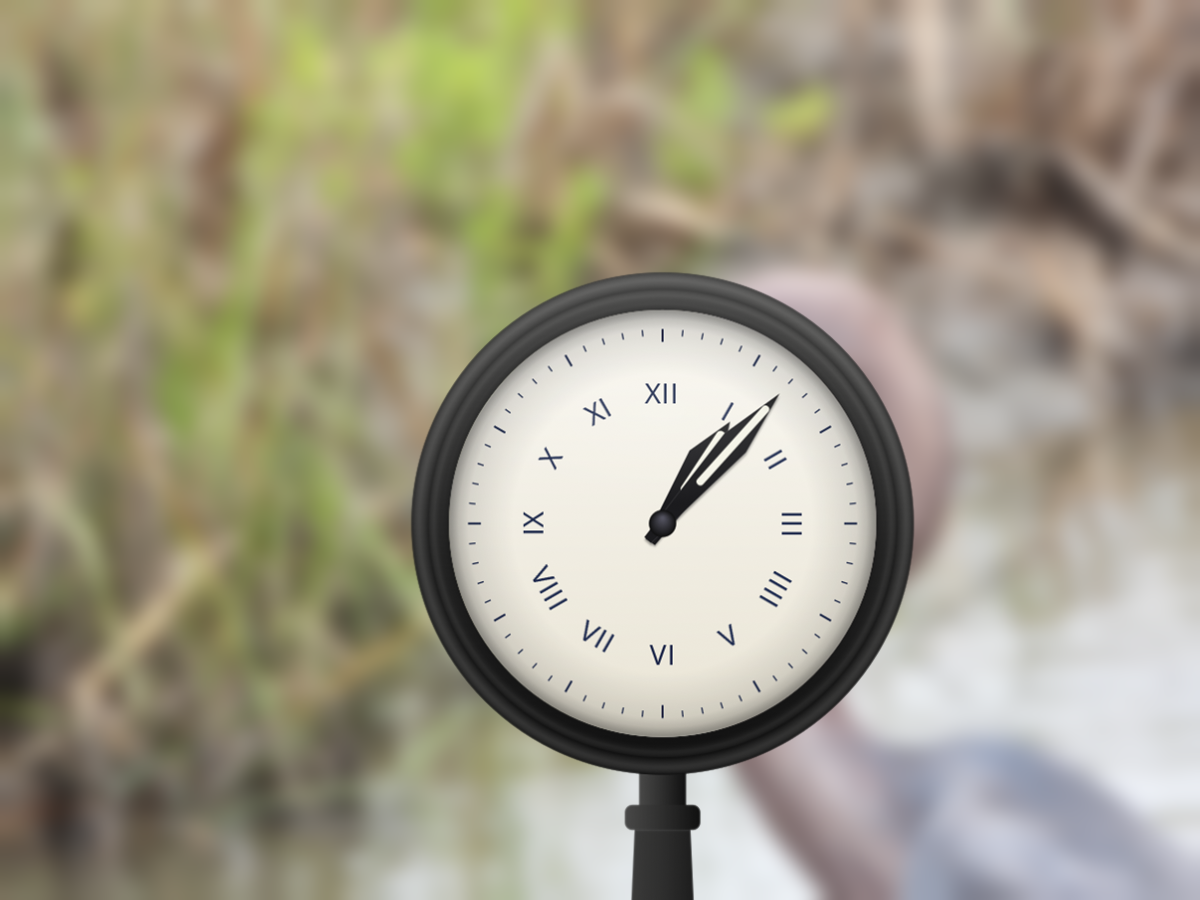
1,07
